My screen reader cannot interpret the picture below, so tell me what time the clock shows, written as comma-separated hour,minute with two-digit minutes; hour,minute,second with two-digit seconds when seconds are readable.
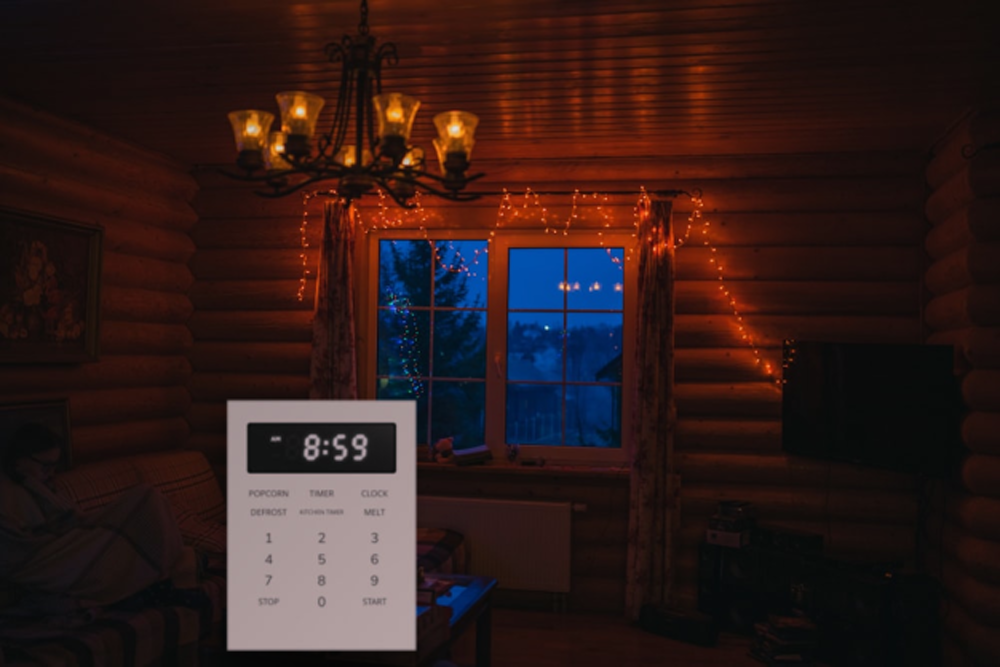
8,59
